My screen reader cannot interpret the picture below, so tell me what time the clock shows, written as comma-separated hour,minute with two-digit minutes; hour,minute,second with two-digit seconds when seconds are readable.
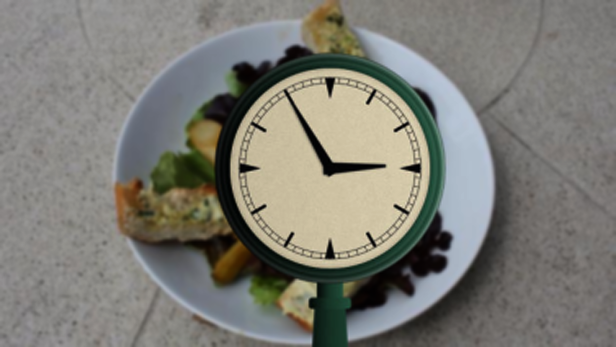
2,55
